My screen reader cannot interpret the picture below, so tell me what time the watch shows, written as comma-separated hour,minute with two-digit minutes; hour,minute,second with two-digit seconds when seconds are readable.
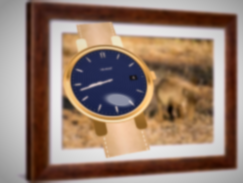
8,43
